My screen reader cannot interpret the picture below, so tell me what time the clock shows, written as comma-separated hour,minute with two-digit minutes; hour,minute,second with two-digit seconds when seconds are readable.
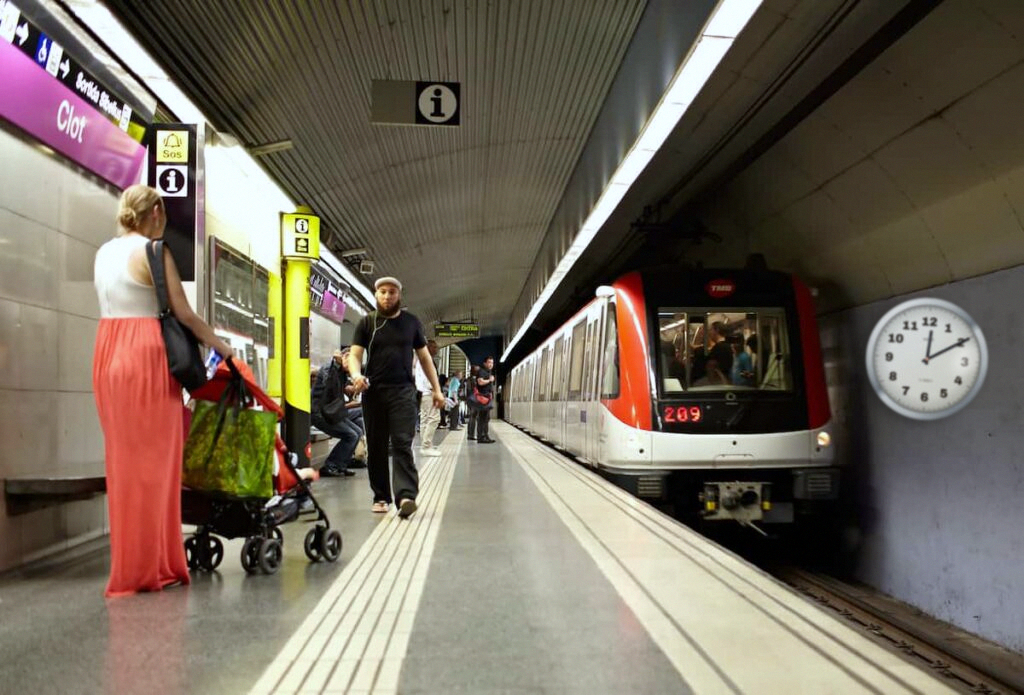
12,10
